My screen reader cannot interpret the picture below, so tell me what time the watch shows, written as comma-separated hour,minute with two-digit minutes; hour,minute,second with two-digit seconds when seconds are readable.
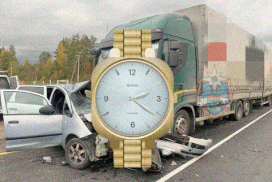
2,21
